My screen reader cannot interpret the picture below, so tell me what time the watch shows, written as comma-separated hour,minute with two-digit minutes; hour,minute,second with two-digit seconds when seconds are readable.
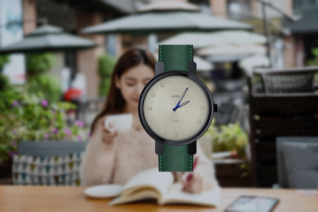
2,05
